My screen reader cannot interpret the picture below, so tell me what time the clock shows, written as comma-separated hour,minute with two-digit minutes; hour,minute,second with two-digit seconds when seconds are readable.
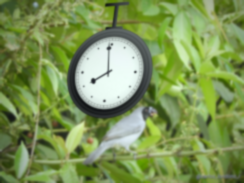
7,59
